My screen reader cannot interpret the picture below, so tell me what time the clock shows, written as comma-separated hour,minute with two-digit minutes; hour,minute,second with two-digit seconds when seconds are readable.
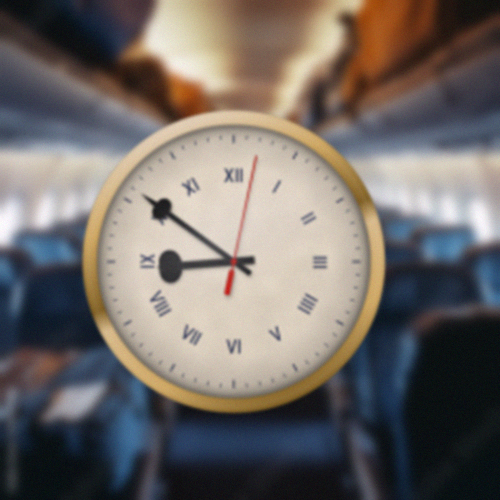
8,51,02
